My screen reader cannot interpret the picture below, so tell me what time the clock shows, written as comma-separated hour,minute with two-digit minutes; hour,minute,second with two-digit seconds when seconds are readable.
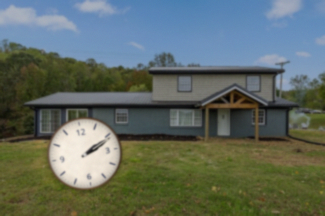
2,11
